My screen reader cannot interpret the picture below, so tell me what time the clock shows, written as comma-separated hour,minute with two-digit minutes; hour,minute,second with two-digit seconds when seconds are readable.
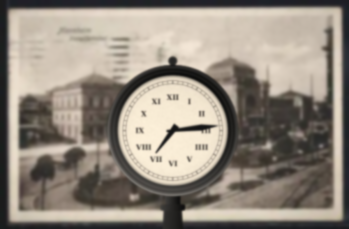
7,14
